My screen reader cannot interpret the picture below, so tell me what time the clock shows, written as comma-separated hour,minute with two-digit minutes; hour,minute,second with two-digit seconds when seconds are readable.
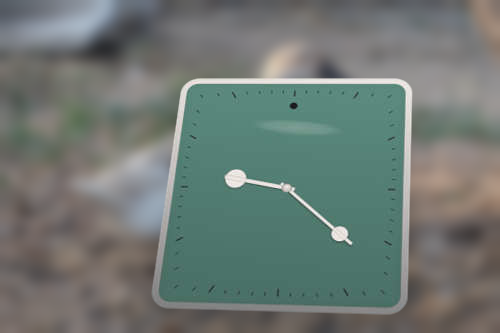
9,22
